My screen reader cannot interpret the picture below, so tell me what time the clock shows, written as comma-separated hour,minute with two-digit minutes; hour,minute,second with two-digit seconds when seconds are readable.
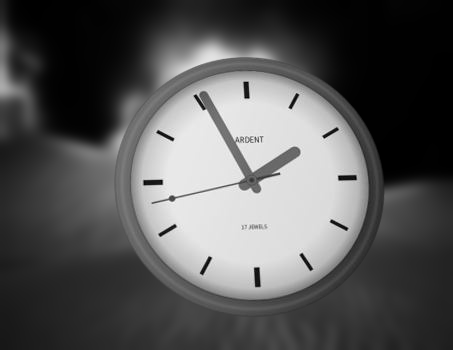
1,55,43
